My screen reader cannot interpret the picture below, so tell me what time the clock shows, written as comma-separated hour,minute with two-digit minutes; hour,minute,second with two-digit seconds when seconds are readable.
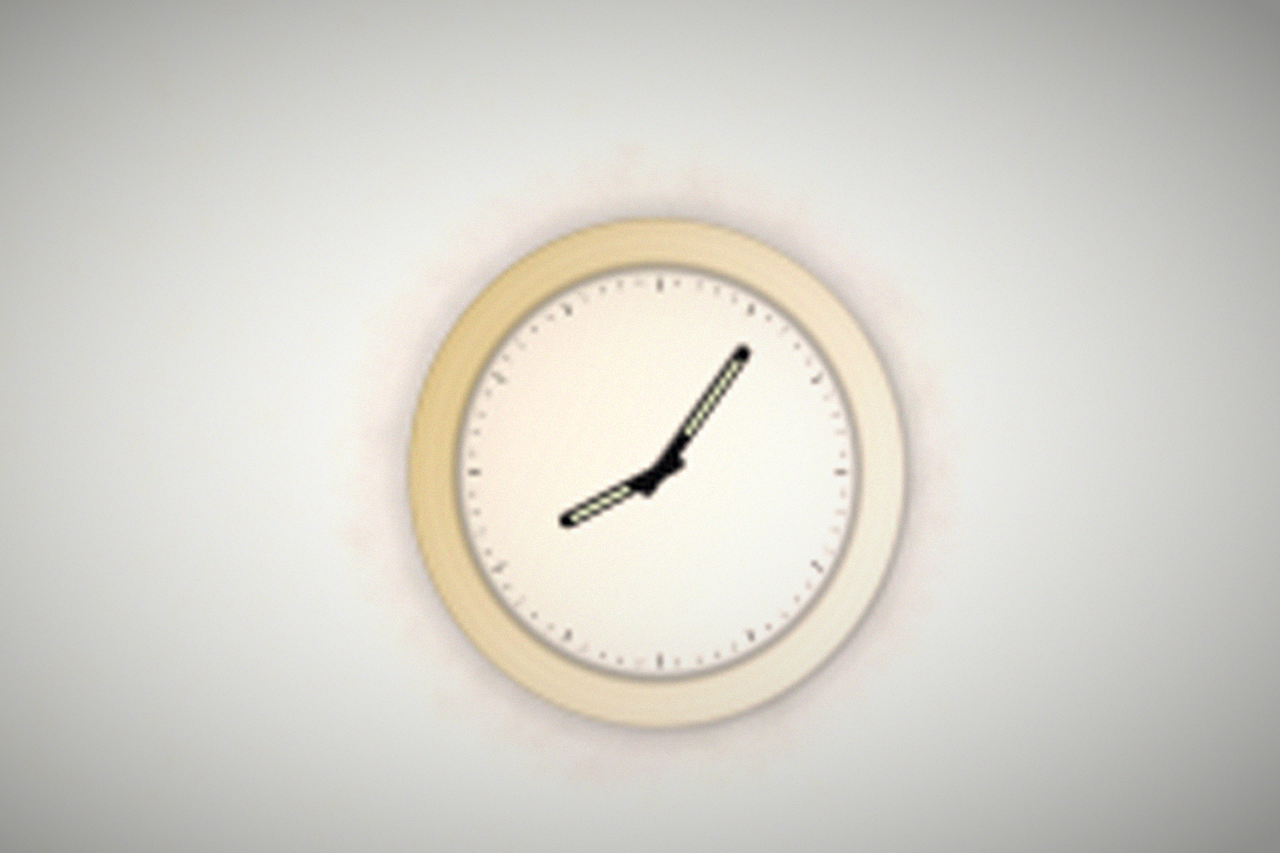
8,06
